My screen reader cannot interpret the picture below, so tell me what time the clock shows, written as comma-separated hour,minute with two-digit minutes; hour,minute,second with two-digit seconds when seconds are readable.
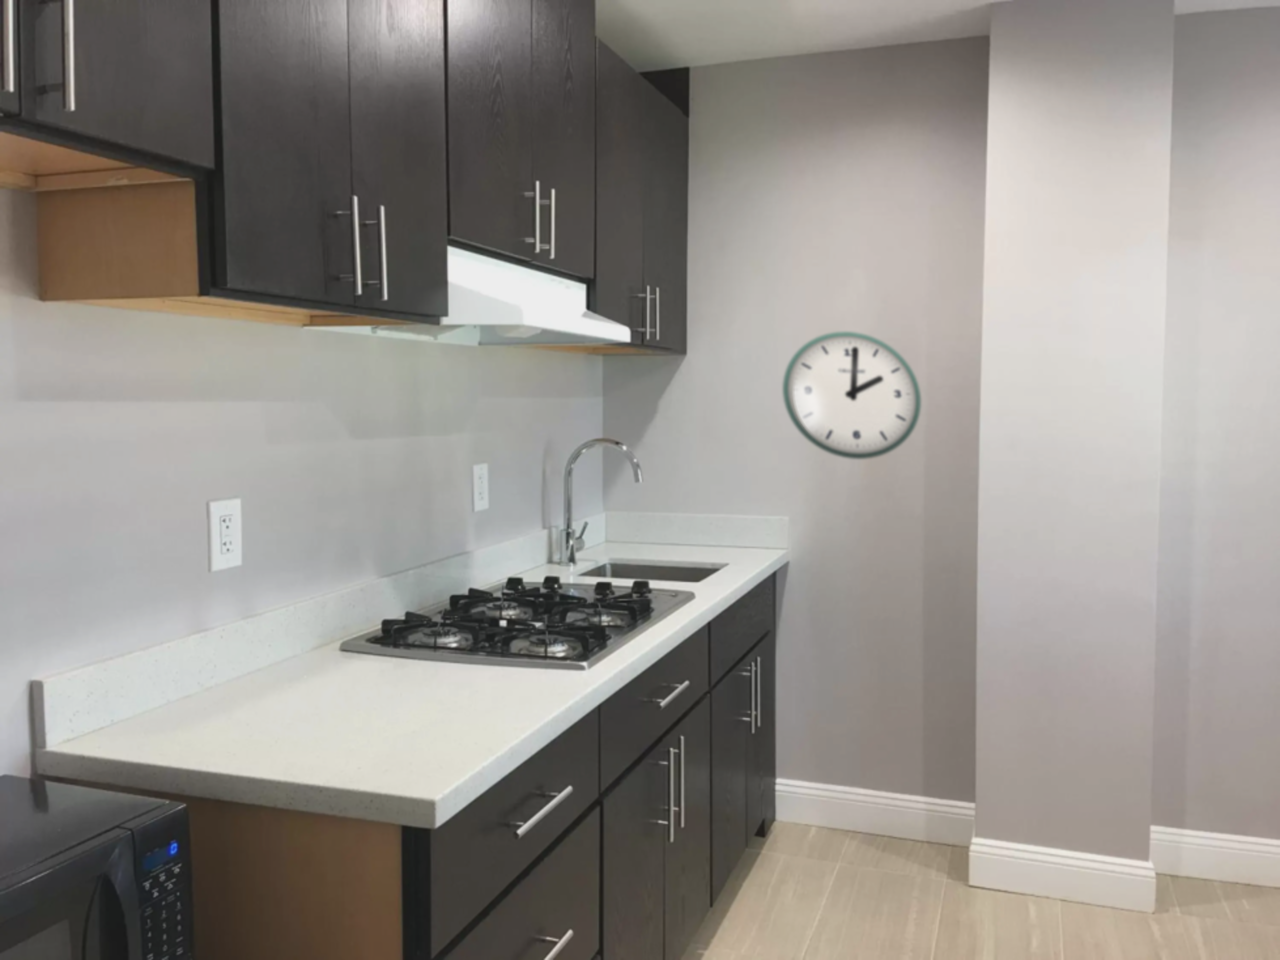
2,01
